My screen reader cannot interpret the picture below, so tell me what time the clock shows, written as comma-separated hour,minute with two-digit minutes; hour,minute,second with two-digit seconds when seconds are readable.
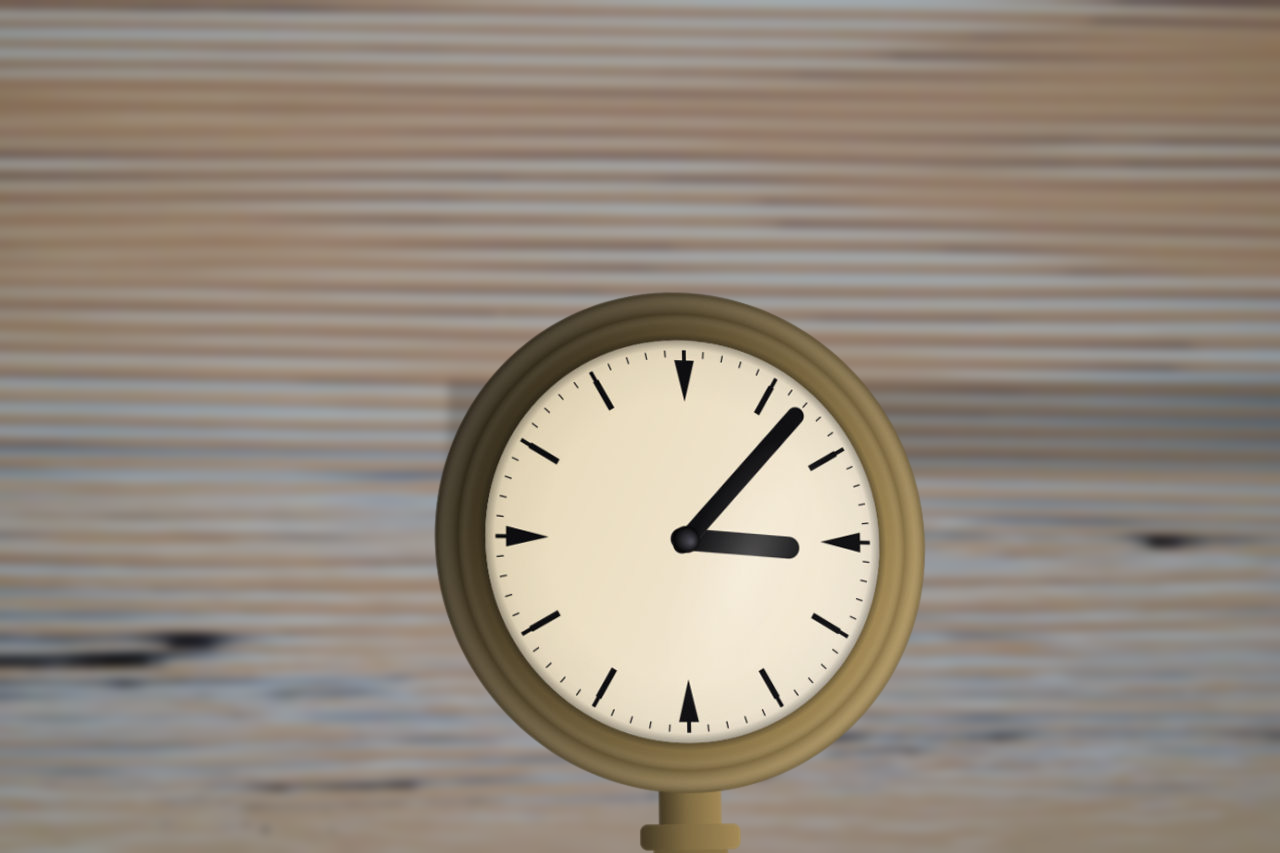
3,07
